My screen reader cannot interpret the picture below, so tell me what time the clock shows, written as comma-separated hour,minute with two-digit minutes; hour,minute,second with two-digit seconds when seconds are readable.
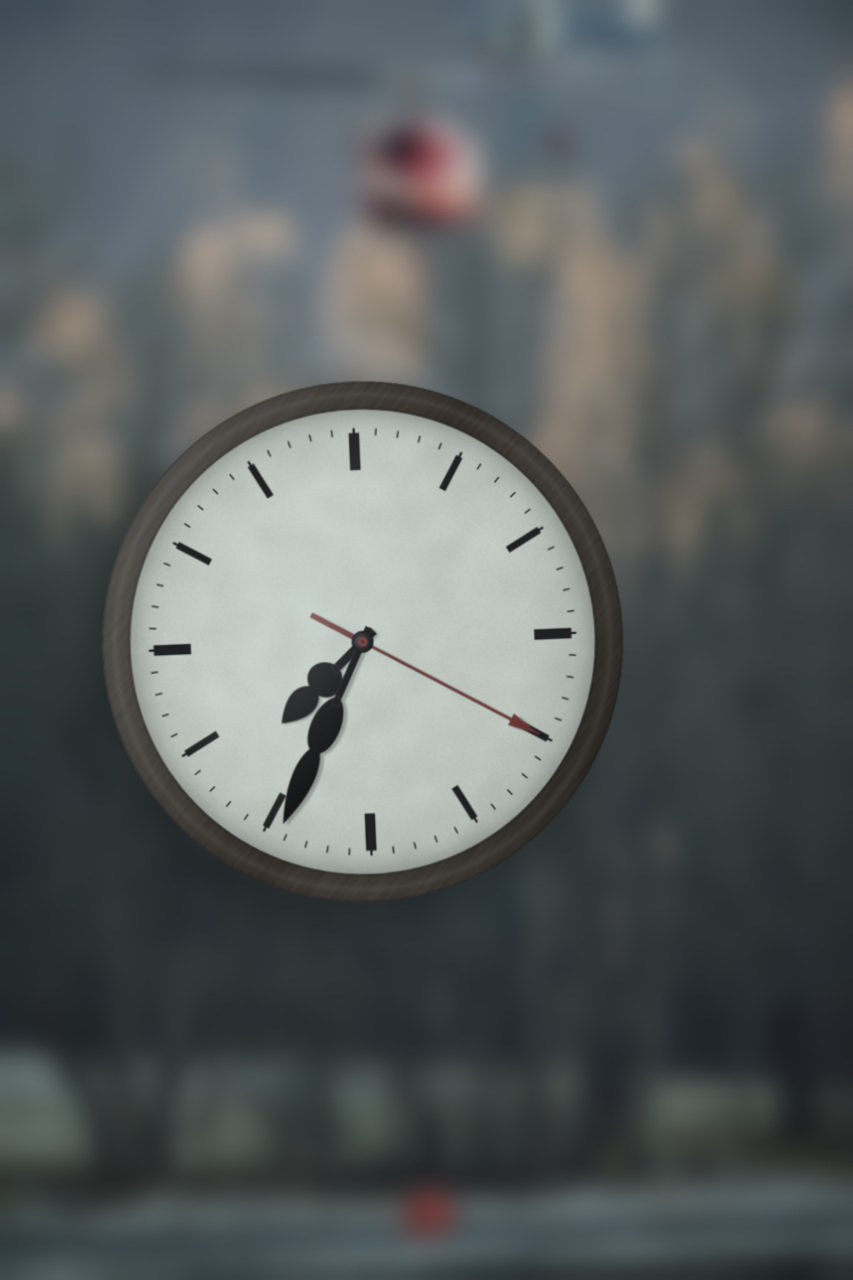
7,34,20
